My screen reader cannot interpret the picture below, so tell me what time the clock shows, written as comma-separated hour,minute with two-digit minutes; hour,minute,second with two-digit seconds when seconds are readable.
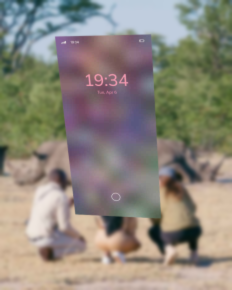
19,34
